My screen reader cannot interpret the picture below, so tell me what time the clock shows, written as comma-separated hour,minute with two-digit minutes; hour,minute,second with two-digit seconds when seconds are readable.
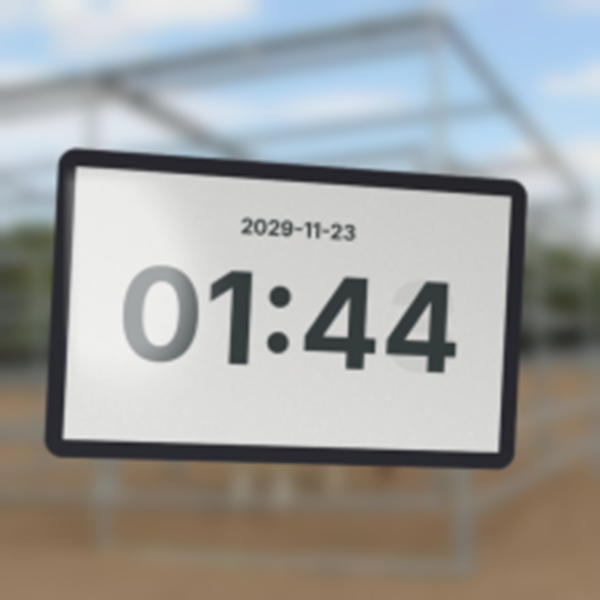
1,44
